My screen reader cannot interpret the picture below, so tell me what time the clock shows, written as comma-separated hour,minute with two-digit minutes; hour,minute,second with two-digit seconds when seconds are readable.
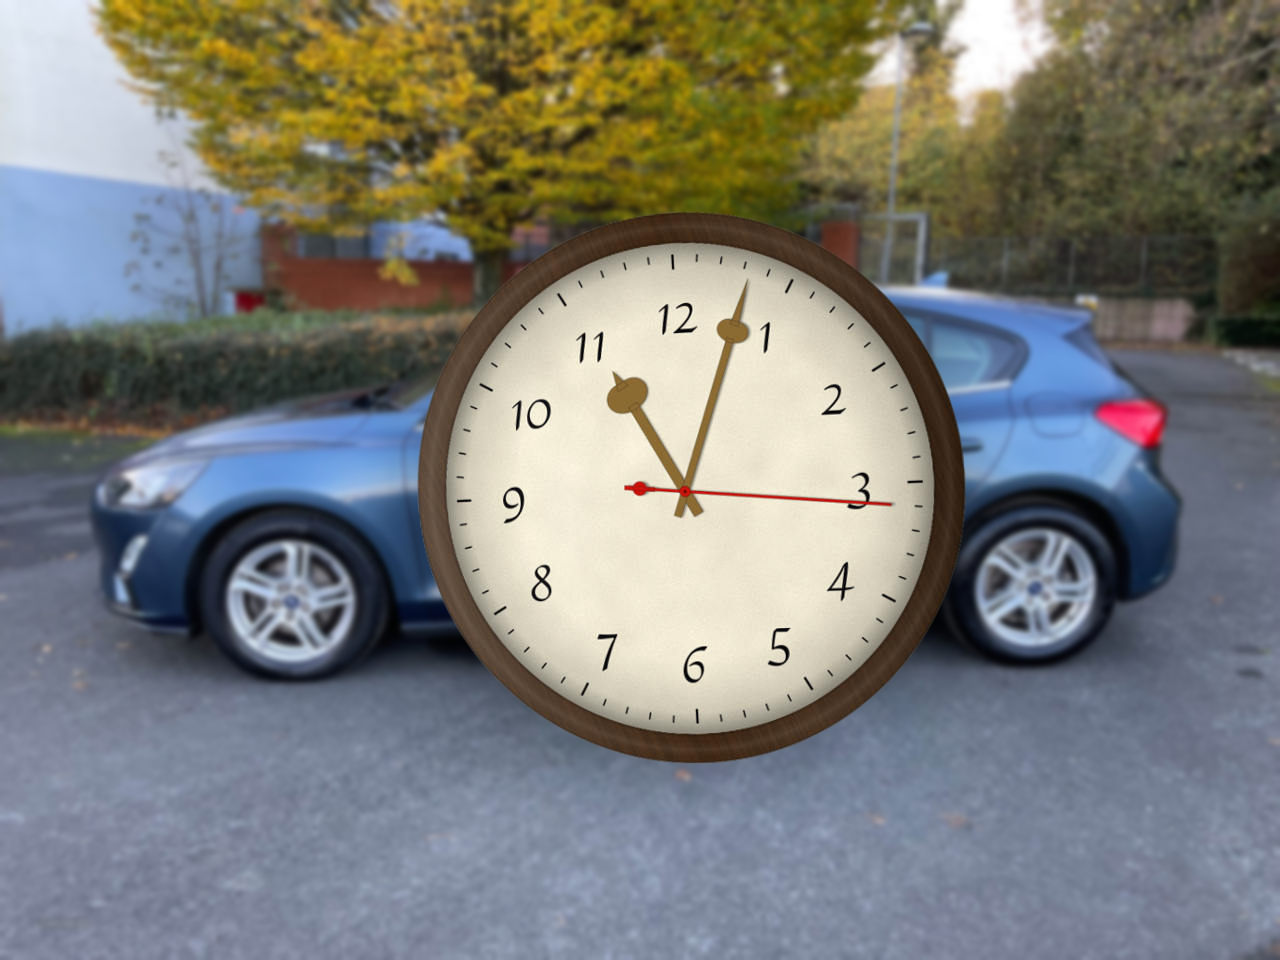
11,03,16
